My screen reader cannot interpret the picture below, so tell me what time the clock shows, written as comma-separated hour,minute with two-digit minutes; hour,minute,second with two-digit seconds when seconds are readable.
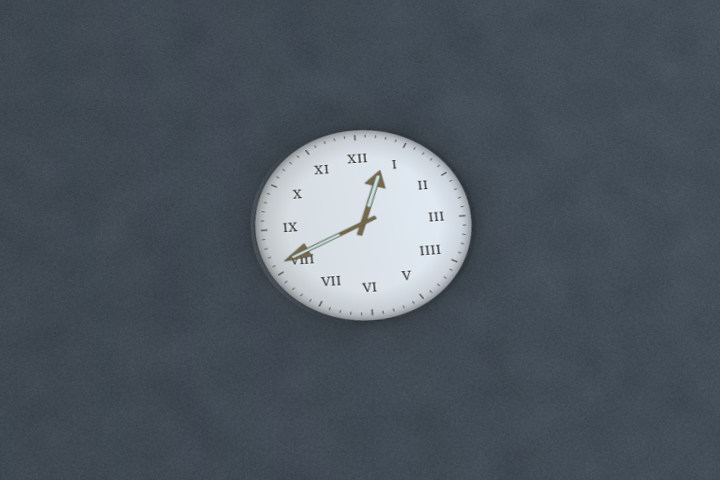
12,41
